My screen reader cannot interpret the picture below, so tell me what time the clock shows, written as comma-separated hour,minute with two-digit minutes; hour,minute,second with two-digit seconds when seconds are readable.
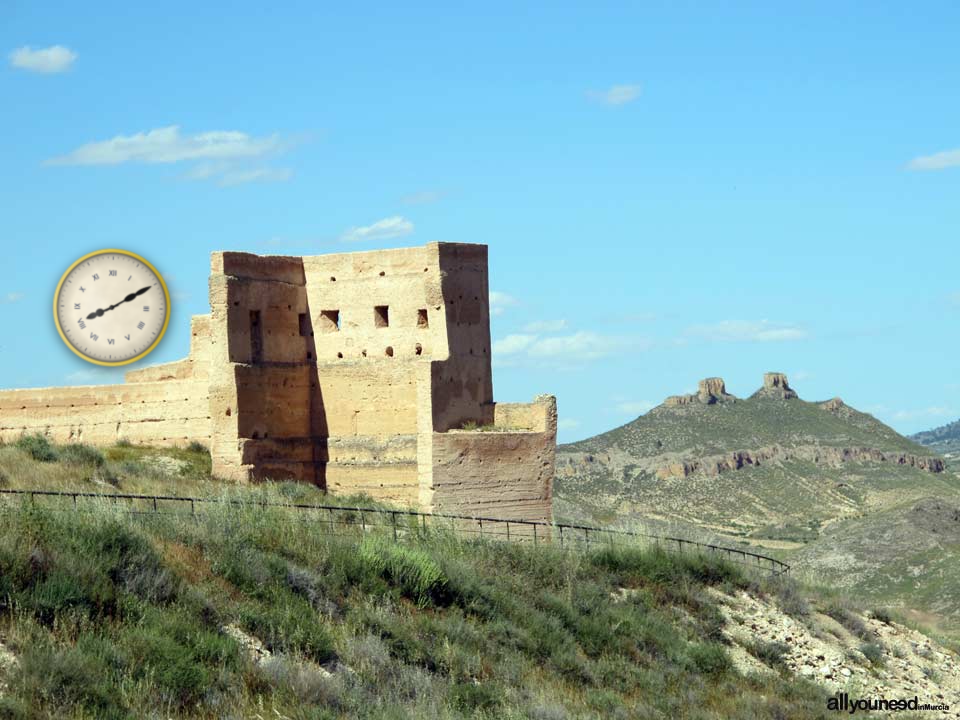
8,10
